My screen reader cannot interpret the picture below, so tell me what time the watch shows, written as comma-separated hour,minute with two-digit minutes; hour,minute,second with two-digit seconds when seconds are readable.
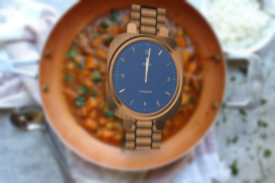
12,01
